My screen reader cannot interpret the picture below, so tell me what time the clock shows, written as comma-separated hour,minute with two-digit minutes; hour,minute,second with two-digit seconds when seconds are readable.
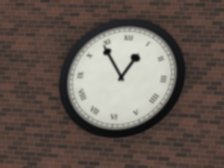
12,54
